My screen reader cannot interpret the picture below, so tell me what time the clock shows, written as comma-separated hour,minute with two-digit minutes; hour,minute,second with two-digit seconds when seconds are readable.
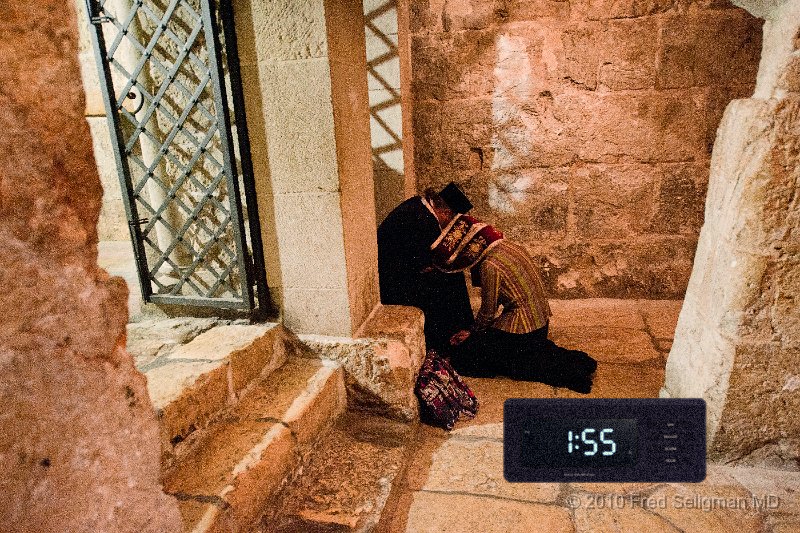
1,55
